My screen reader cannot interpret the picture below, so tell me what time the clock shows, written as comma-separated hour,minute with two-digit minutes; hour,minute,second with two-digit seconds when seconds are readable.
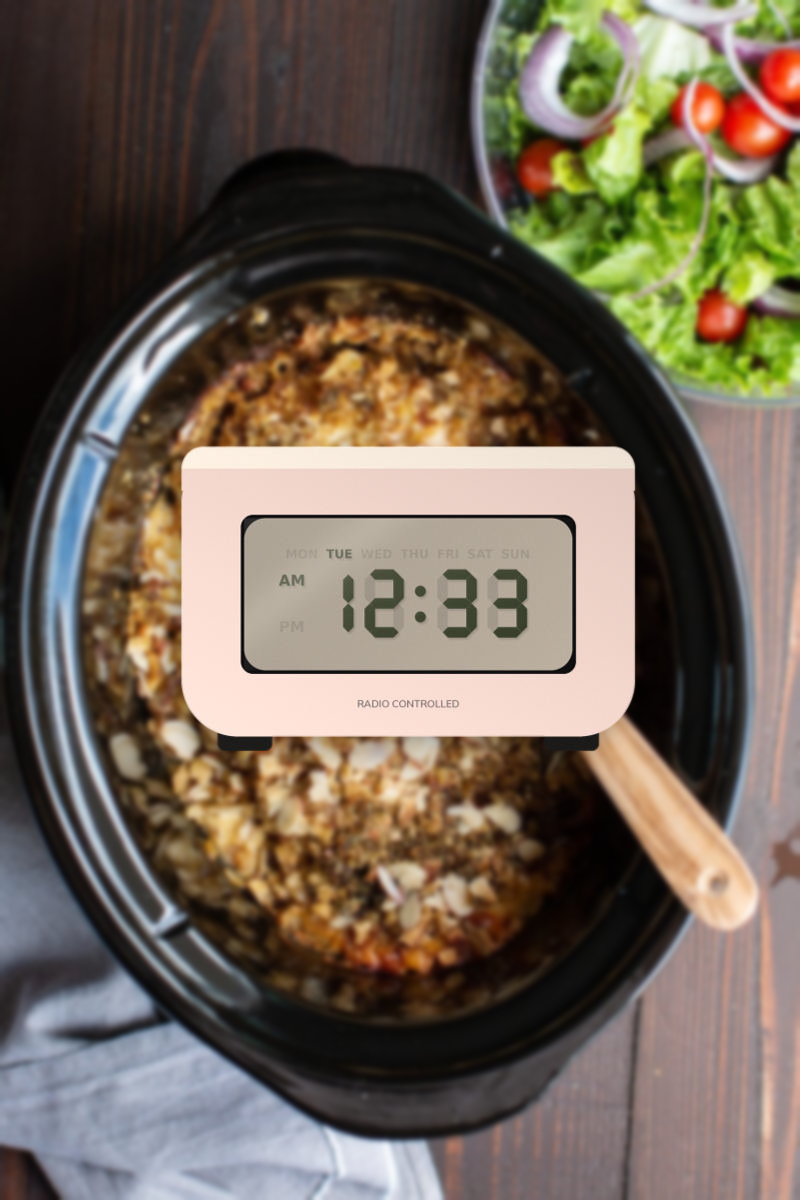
12,33
